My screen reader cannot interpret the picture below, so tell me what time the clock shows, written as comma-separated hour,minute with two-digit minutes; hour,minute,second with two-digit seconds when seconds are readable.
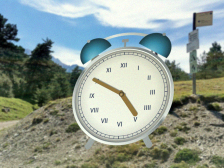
4,50
